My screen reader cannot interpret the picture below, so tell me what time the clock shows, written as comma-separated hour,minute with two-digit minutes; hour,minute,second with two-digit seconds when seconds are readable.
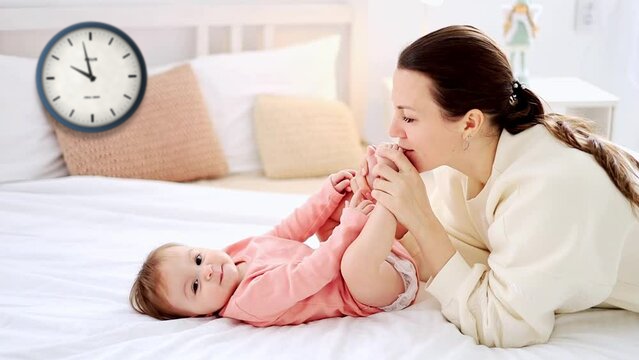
9,58
